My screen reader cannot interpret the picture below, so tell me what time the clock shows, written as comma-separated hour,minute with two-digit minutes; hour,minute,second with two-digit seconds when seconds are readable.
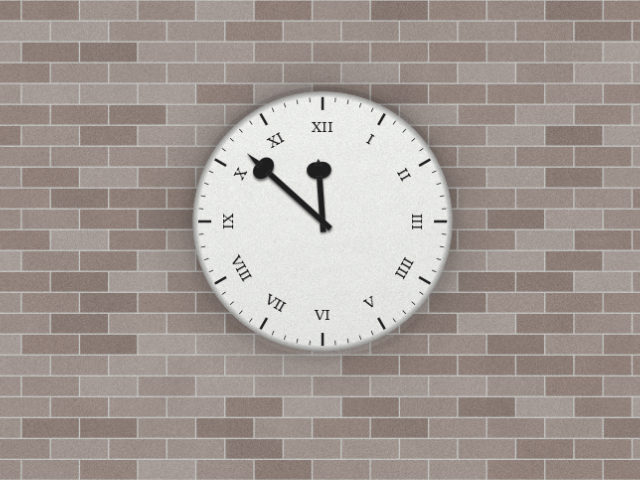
11,52
